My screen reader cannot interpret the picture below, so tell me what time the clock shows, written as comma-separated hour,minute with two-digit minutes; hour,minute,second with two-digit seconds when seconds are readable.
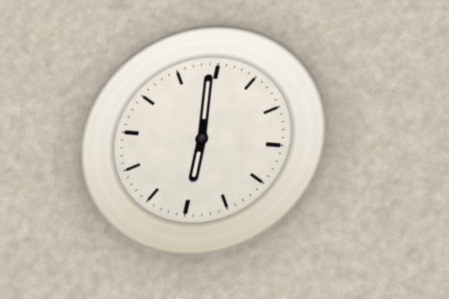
5,59
